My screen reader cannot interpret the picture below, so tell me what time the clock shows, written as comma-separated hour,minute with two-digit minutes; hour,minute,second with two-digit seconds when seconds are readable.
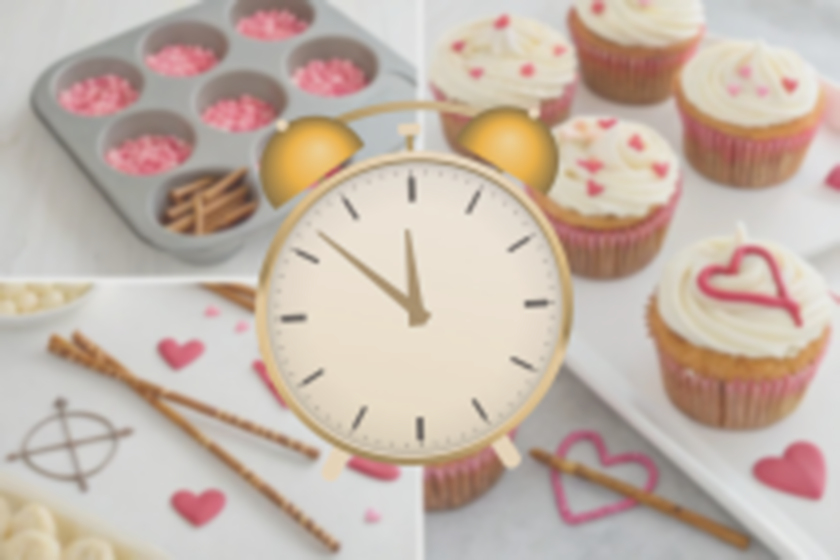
11,52
